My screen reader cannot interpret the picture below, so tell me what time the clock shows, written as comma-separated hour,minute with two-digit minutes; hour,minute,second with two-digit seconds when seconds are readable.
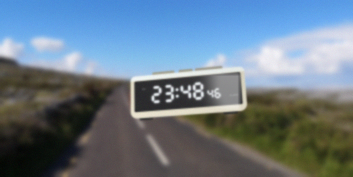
23,48
